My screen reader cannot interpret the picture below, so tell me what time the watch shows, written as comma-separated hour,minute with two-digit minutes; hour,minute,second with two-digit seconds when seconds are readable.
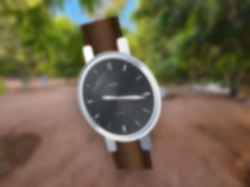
9,16
